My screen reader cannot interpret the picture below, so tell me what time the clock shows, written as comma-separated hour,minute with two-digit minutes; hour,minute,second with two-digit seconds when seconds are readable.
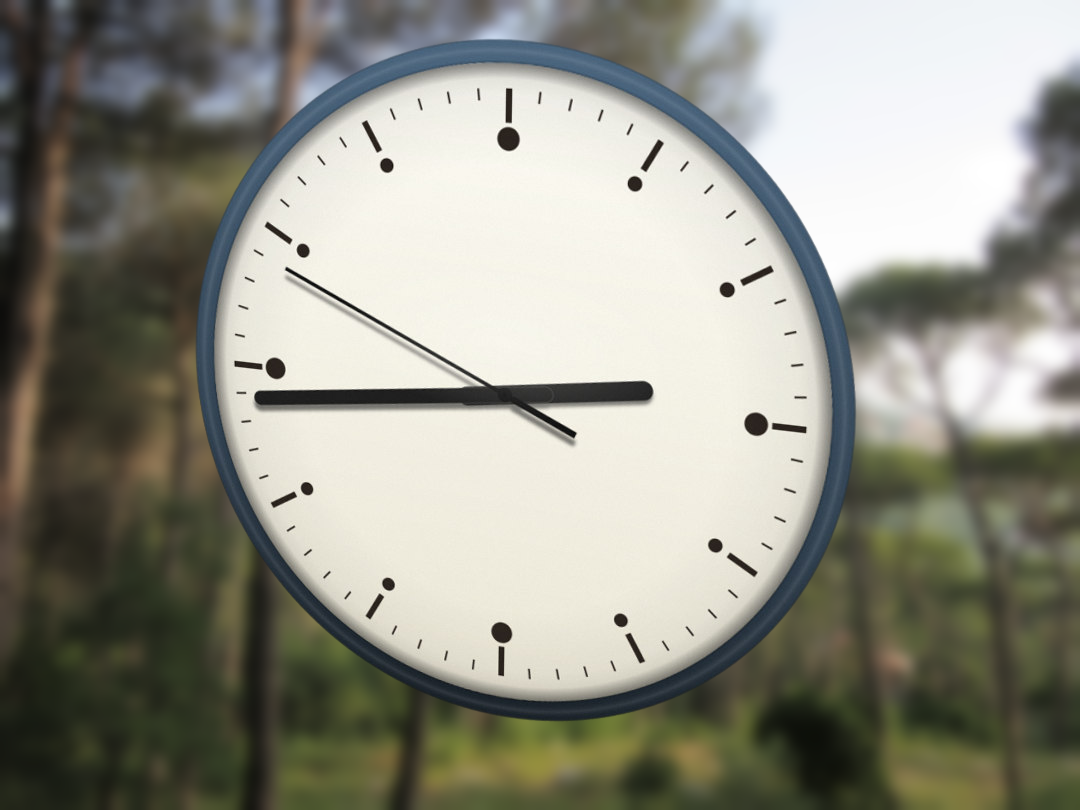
2,43,49
